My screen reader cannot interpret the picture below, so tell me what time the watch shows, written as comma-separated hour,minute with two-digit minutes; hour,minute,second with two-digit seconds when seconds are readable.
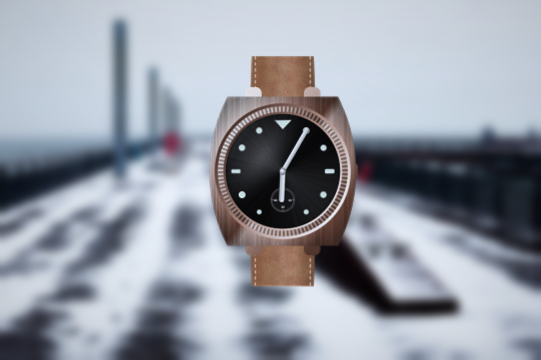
6,05
